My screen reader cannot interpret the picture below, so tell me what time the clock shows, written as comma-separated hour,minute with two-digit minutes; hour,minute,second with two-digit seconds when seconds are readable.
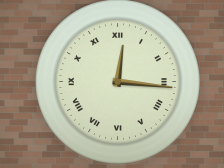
12,16
